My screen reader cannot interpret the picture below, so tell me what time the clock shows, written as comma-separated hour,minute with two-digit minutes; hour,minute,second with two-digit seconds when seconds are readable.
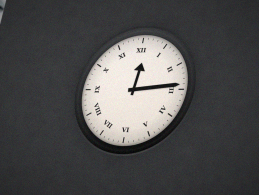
12,14
